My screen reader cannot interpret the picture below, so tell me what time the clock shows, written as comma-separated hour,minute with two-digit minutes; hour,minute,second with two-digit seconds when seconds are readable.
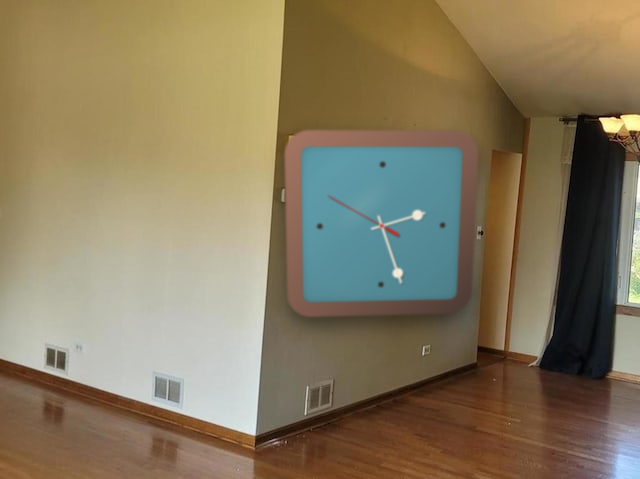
2,26,50
